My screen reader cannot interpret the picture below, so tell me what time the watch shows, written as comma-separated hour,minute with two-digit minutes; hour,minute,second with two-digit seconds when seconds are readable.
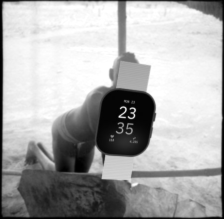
23,35
